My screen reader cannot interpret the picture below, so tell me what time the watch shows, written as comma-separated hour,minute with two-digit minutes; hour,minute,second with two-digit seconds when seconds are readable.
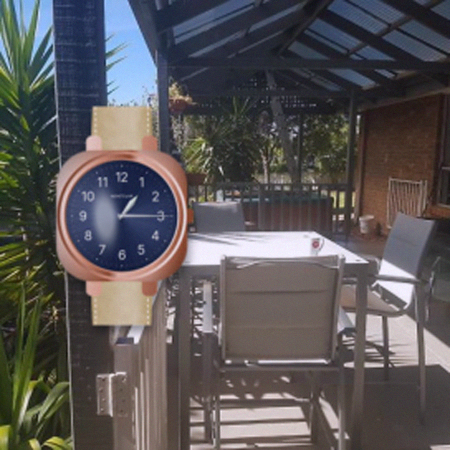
1,15
